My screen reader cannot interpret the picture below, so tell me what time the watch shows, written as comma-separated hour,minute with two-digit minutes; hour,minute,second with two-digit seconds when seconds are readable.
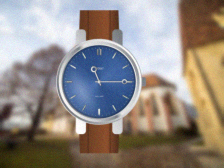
11,15
